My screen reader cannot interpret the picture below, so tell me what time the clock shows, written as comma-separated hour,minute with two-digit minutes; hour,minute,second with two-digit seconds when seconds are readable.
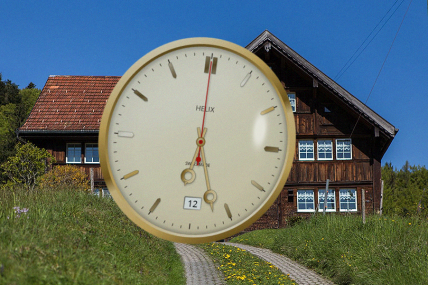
6,27,00
